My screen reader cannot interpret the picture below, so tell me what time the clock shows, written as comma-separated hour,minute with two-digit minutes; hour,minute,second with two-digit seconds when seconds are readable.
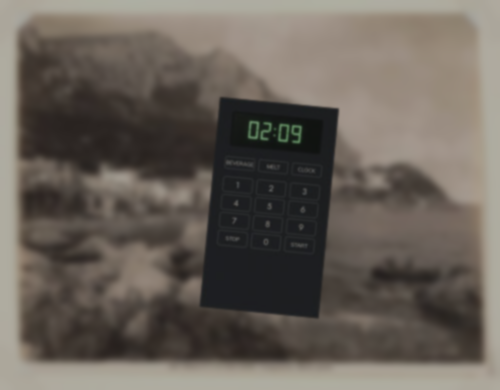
2,09
